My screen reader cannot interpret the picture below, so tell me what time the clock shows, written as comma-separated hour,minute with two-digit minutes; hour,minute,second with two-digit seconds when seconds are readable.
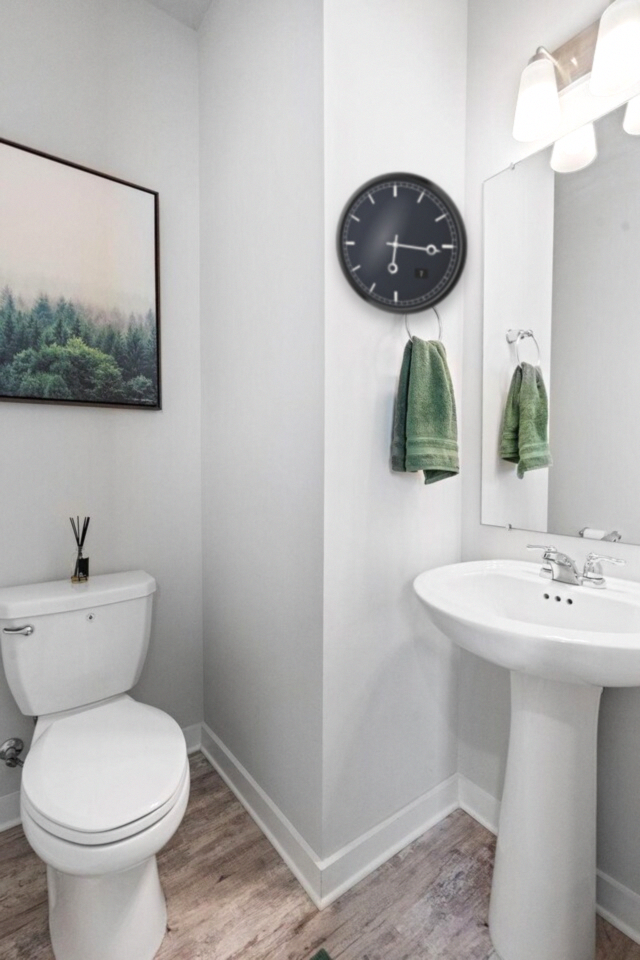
6,16
